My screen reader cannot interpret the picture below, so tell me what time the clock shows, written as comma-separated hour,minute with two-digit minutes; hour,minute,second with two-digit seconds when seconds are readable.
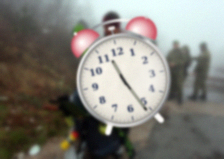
11,26
